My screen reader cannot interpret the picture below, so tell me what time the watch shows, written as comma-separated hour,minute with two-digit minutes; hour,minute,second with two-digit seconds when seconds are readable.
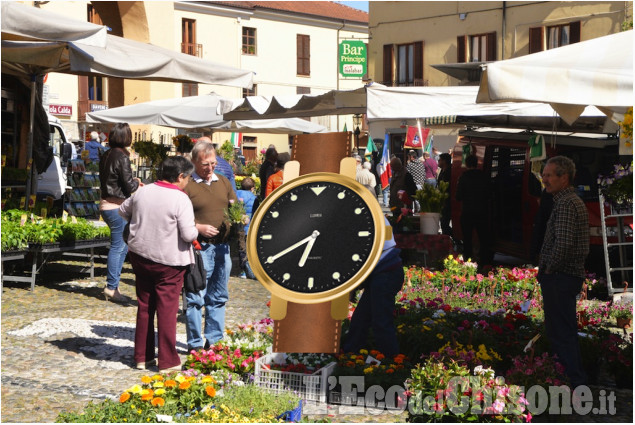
6,40
